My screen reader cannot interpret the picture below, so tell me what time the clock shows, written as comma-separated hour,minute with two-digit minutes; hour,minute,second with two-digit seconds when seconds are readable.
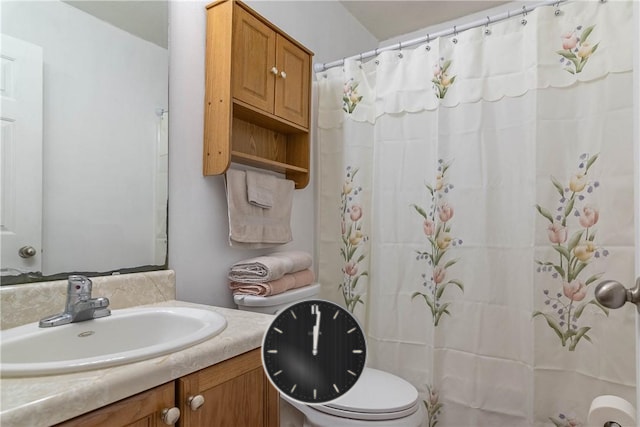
12,01
